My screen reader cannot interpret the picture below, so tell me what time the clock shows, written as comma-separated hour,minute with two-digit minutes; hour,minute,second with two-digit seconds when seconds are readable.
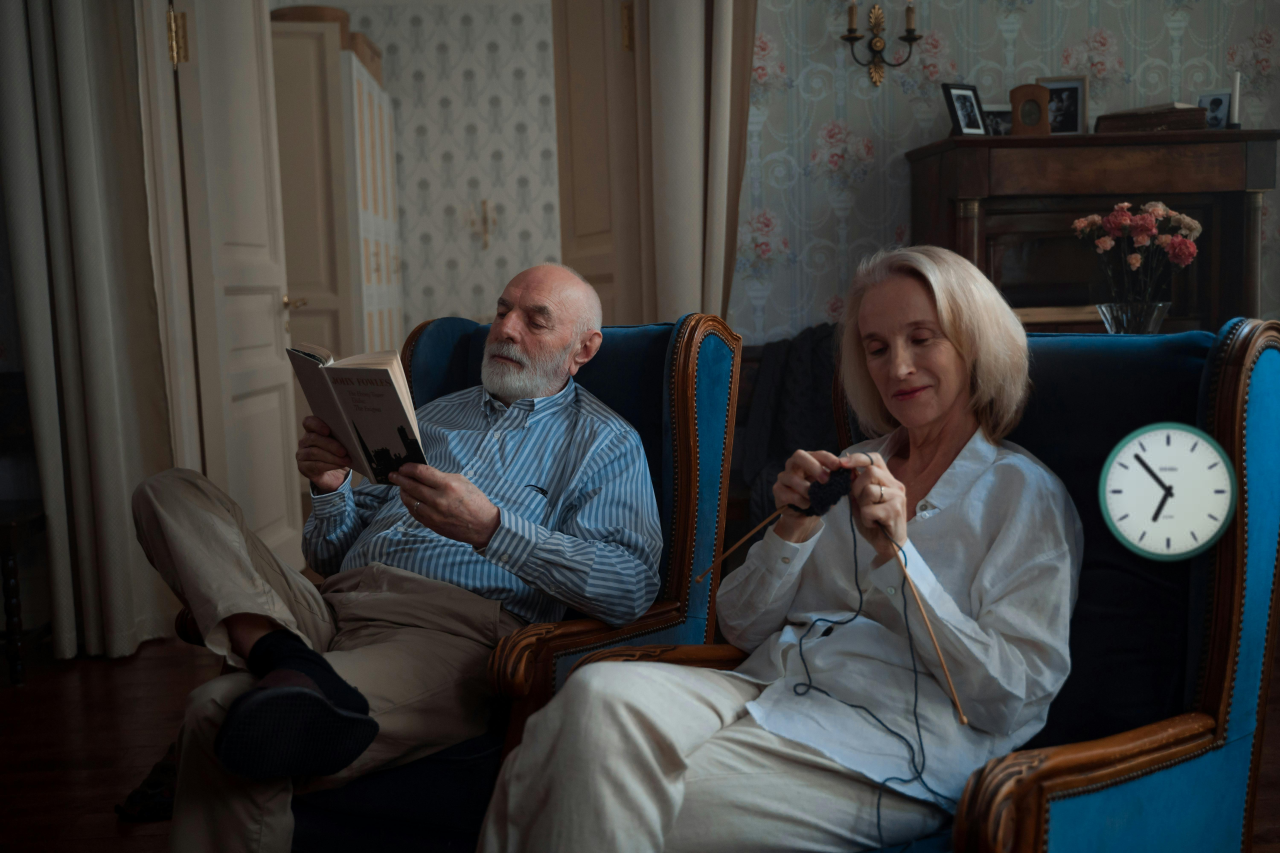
6,53
